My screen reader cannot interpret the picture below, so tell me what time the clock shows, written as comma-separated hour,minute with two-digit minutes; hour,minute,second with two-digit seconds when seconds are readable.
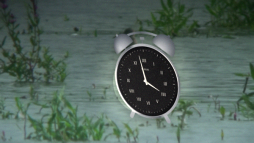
3,58
